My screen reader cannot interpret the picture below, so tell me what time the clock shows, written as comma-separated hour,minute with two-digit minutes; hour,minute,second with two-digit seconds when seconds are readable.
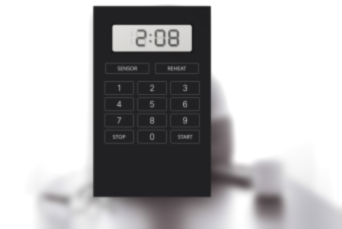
2,08
